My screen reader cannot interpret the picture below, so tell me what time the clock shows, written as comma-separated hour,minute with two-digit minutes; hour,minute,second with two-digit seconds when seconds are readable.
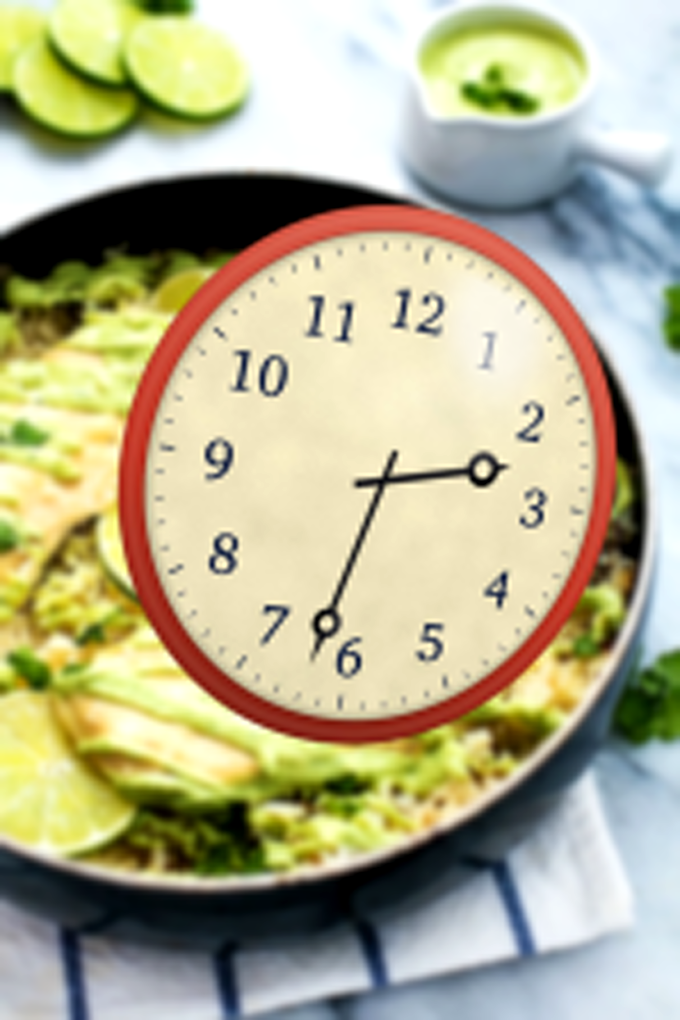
2,32
